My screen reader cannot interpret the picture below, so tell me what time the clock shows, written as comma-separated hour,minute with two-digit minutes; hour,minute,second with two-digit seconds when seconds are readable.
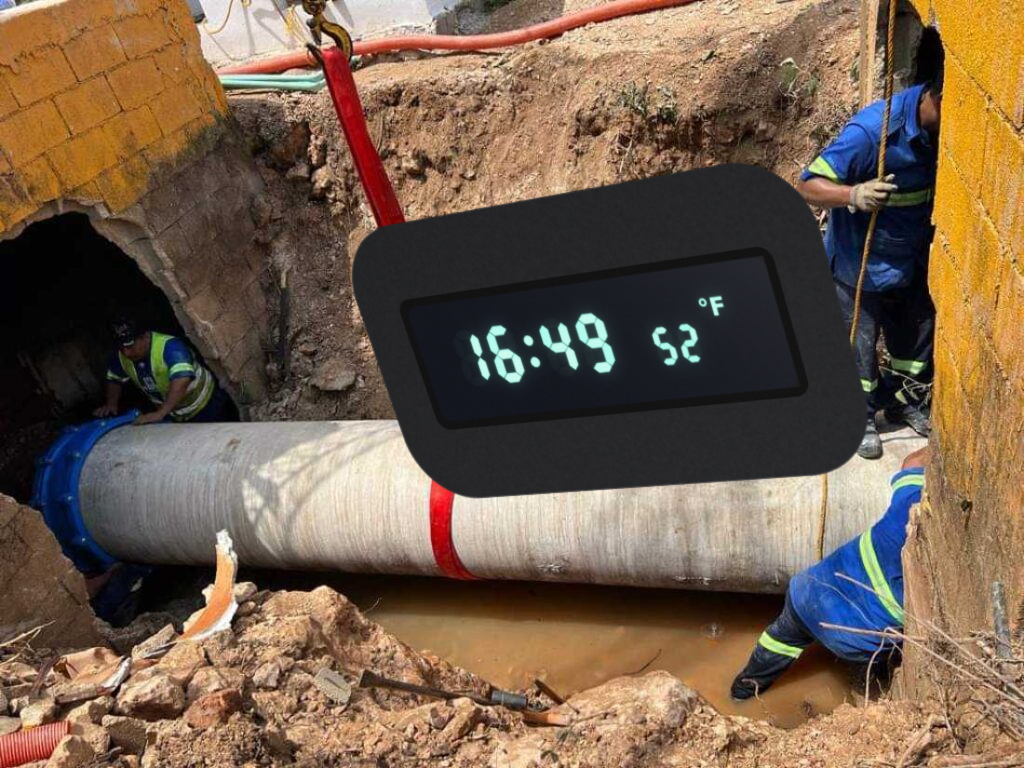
16,49
